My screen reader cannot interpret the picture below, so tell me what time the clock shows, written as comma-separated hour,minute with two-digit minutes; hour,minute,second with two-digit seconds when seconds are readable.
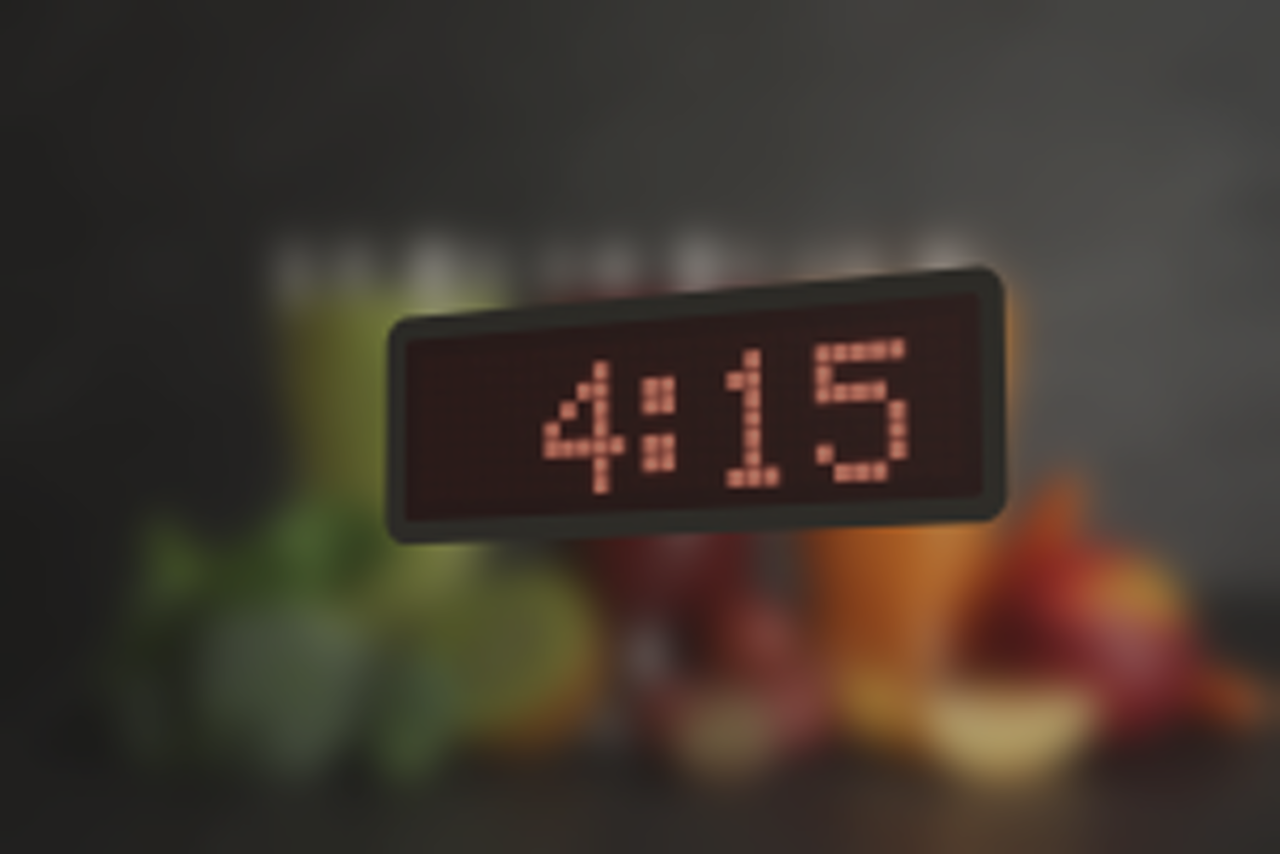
4,15
